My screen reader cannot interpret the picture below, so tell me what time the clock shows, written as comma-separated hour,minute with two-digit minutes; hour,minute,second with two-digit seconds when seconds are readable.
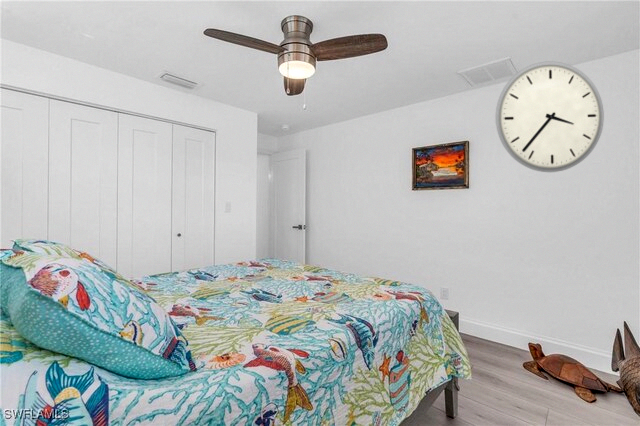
3,37
